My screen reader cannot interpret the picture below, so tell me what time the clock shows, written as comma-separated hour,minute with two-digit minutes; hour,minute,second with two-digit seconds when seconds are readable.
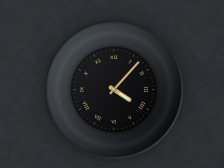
4,07
